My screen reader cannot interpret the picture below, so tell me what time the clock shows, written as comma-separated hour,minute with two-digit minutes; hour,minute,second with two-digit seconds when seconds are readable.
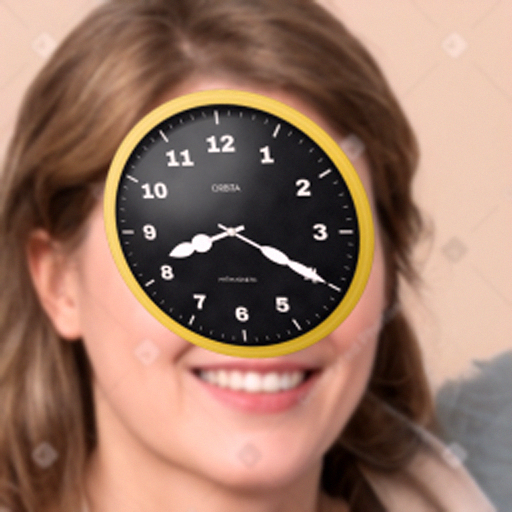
8,20
